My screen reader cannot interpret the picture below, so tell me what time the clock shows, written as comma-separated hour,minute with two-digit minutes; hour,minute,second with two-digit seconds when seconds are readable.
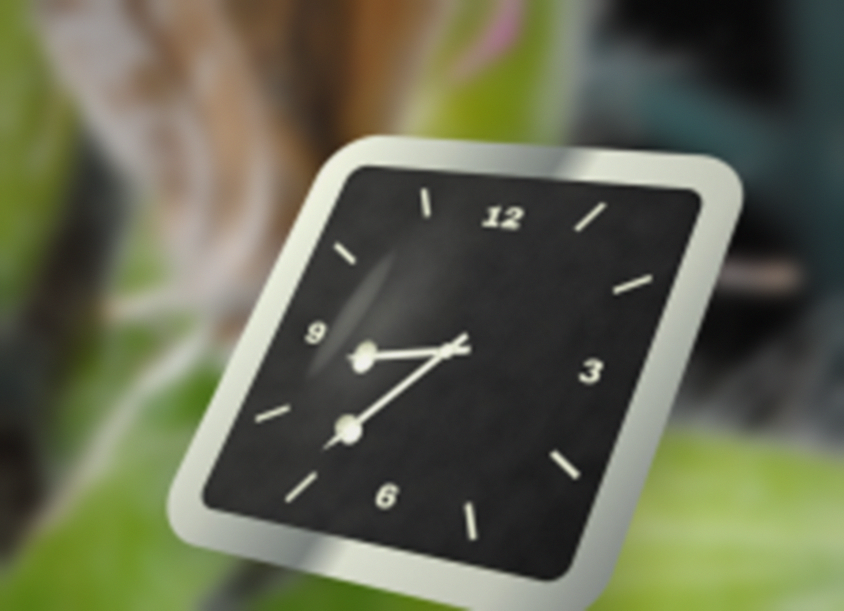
8,36
